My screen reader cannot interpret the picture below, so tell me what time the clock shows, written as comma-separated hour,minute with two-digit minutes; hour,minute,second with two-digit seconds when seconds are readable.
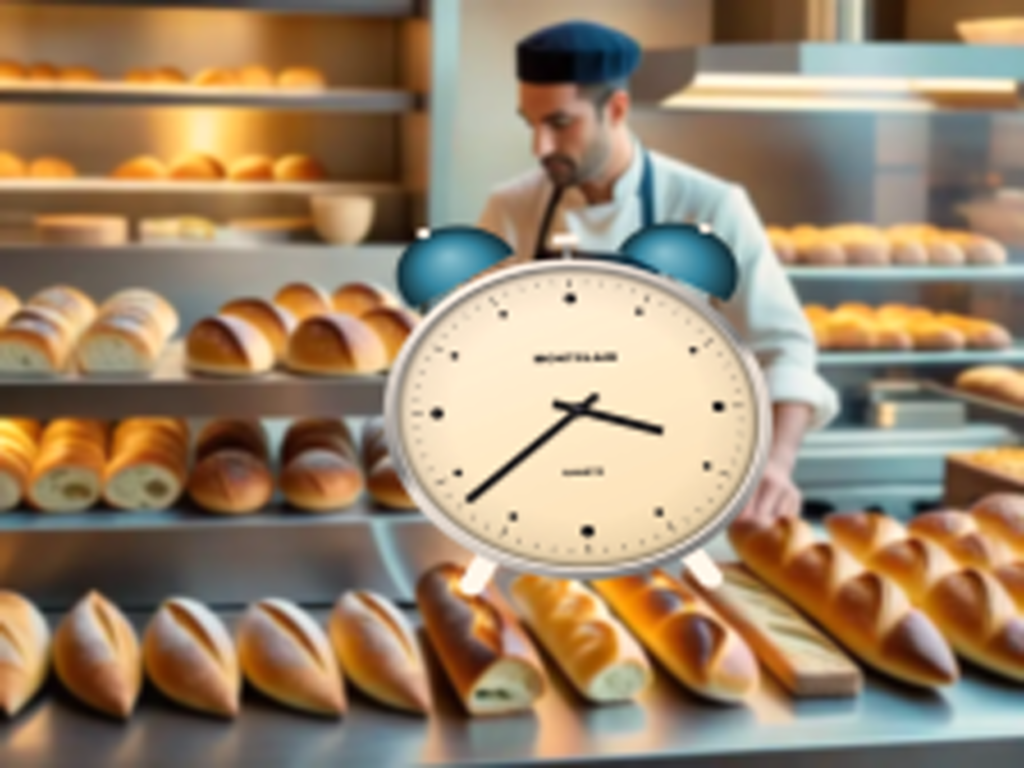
3,38
